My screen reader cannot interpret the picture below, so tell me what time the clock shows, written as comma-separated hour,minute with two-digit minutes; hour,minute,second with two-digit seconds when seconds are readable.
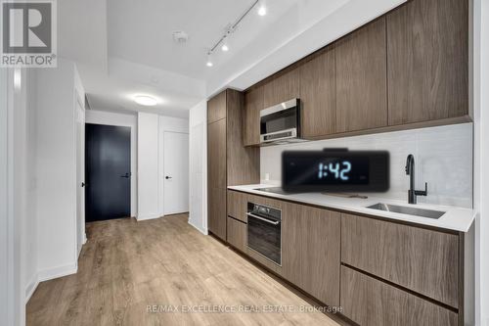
1,42
